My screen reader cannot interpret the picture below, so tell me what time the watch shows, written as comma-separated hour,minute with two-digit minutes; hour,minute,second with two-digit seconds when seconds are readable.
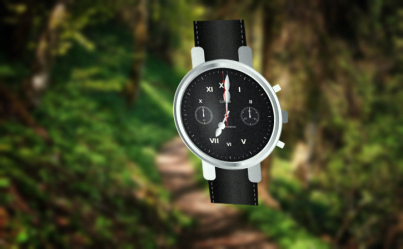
7,01
